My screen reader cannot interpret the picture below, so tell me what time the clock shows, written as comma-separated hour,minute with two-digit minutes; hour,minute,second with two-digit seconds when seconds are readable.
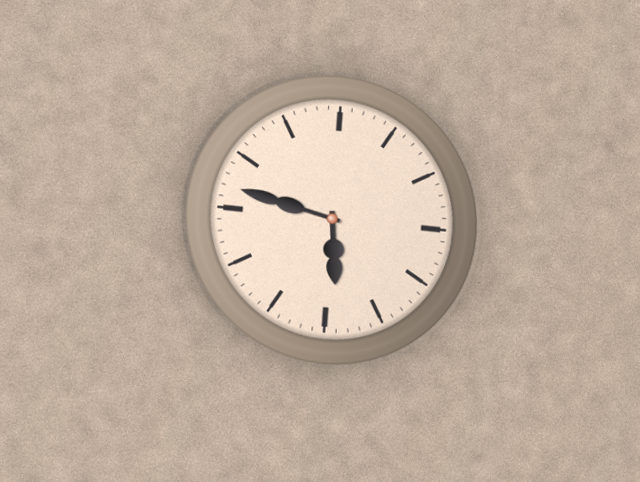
5,47
